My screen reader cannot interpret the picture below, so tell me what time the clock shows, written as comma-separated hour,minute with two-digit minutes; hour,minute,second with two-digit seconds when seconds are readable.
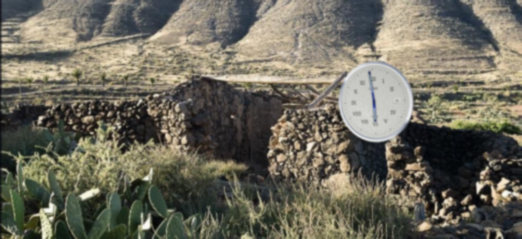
5,59
